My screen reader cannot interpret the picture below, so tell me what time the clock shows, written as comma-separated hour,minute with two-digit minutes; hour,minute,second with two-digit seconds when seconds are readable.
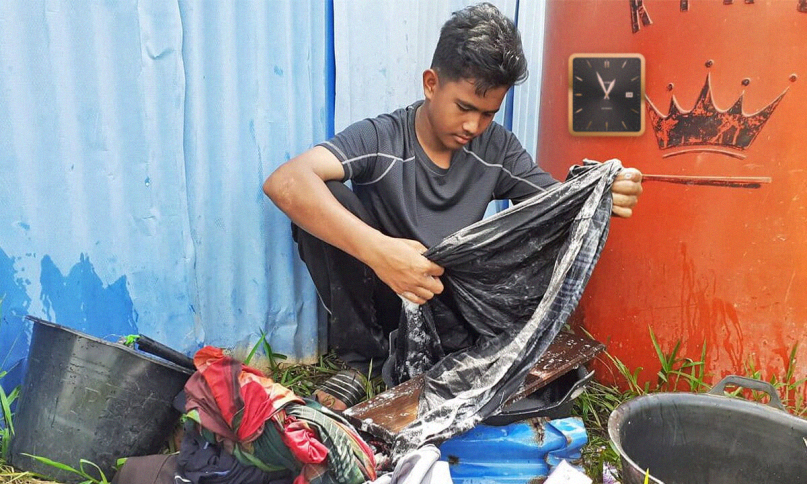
12,56
